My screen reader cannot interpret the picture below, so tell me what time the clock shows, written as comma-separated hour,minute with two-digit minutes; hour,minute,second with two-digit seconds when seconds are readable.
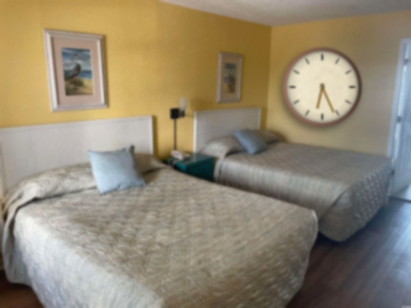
6,26
